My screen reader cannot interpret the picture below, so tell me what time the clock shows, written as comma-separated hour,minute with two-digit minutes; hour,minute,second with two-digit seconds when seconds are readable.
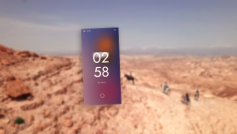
2,58
